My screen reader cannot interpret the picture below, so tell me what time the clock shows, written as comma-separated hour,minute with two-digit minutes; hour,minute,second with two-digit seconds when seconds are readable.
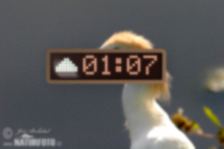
1,07
